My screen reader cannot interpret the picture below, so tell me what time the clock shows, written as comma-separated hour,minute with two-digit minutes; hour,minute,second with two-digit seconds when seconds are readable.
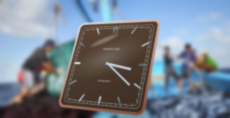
3,21
